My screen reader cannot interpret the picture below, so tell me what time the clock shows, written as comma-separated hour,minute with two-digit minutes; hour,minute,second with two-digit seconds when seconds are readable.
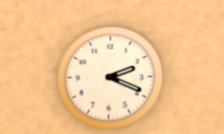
2,19
